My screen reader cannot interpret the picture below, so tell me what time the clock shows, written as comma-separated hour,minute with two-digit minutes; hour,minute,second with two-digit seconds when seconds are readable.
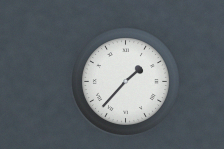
1,37
